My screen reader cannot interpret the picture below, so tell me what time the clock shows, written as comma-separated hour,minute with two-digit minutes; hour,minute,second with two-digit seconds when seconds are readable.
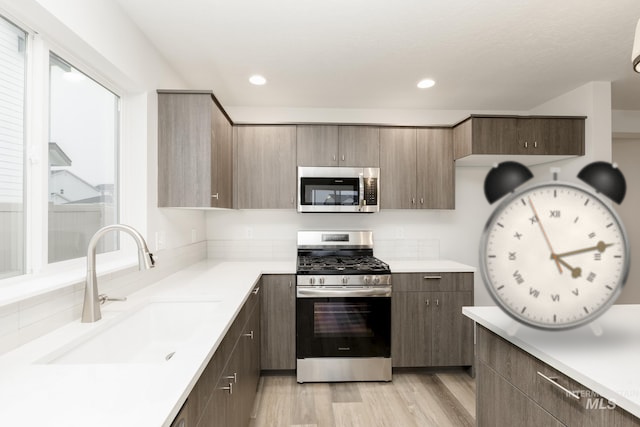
4,12,56
